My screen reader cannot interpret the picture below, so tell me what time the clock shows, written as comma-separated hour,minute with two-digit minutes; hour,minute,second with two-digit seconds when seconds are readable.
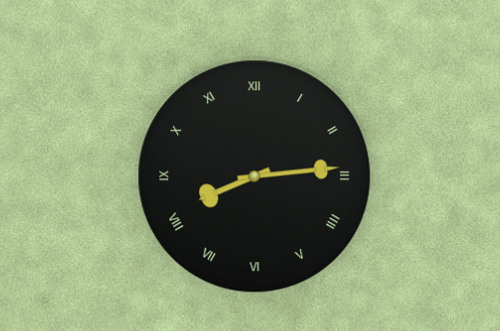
8,14
